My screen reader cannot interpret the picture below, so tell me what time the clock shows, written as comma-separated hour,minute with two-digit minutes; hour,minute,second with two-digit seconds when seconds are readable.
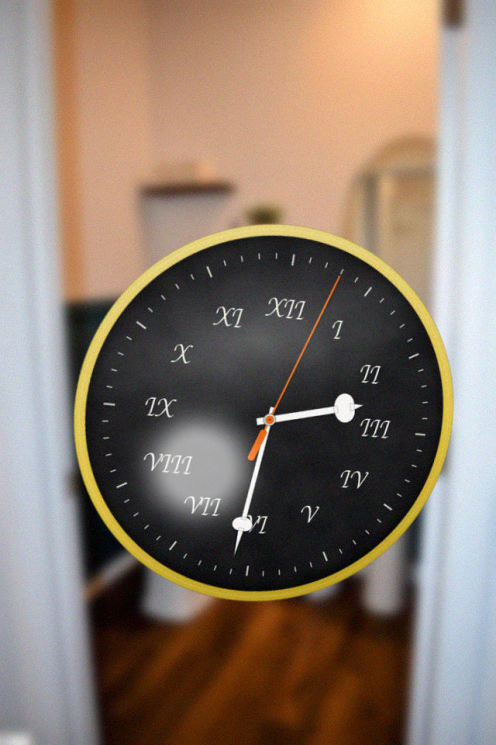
2,31,03
